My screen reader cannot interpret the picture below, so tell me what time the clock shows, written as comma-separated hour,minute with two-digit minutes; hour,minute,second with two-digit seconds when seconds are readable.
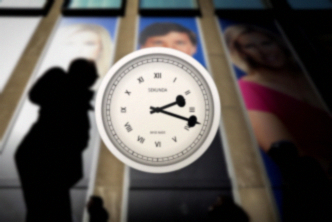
2,18
